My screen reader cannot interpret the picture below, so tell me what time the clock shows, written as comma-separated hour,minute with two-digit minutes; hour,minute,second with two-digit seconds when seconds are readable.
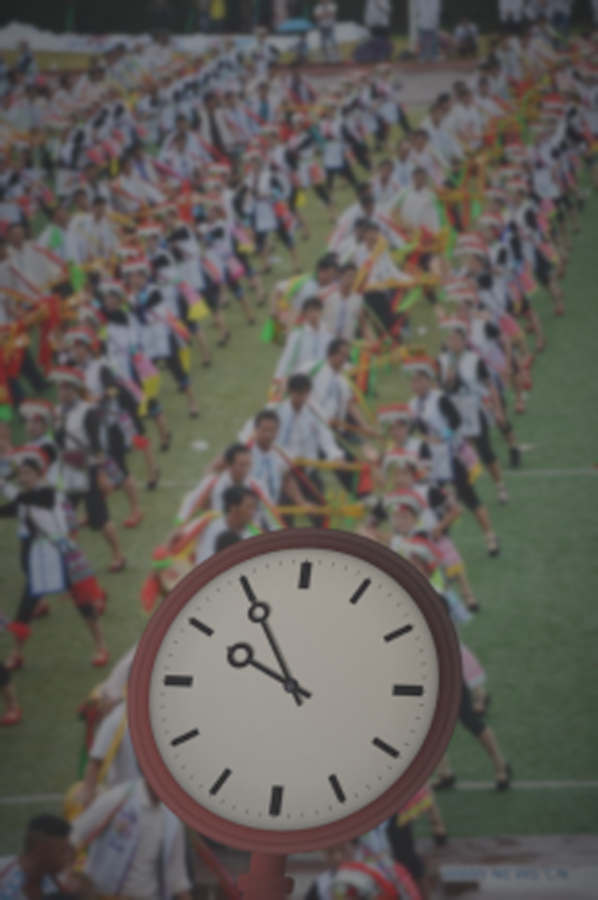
9,55
